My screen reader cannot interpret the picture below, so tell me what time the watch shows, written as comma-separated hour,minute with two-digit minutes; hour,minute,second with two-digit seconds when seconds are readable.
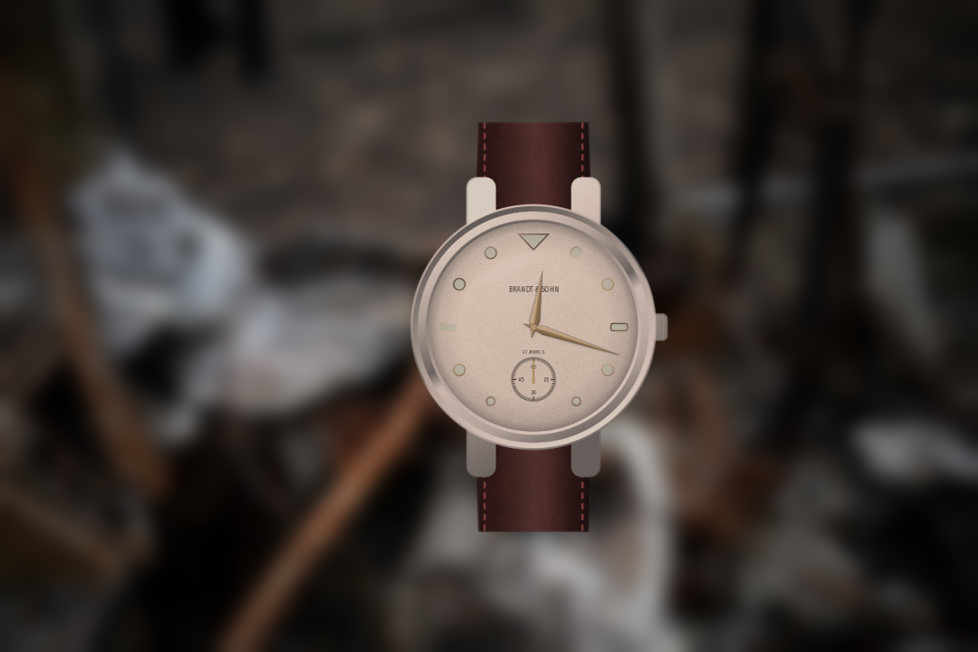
12,18
